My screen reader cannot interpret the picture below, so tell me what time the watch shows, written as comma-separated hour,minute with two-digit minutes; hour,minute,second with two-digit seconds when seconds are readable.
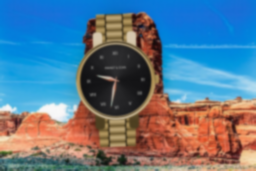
9,32
